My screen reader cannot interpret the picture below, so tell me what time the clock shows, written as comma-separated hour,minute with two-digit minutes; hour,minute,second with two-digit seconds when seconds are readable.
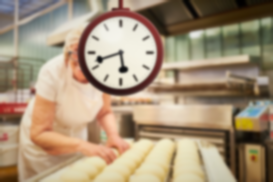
5,42
